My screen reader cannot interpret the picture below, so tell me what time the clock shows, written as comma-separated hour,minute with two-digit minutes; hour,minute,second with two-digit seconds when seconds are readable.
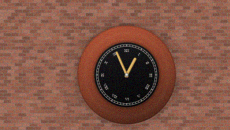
12,56
